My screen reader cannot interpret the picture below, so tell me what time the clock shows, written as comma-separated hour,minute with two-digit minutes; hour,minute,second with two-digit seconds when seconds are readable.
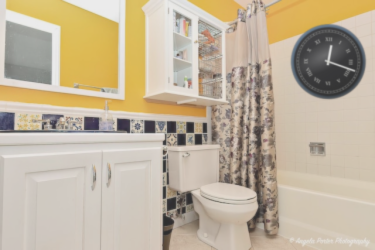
12,18
